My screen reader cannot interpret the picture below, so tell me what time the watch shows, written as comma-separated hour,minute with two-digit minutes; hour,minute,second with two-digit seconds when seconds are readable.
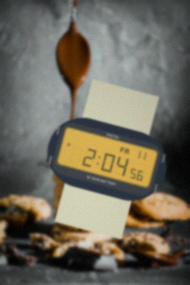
2,04
